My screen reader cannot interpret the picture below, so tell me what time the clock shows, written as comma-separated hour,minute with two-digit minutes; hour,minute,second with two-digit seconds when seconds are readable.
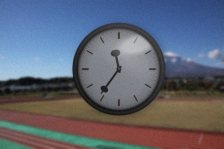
11,36
